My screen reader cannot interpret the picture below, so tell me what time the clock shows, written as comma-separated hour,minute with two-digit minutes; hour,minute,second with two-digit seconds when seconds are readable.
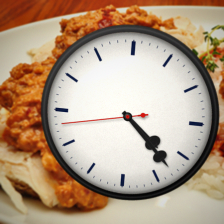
4,22,43
